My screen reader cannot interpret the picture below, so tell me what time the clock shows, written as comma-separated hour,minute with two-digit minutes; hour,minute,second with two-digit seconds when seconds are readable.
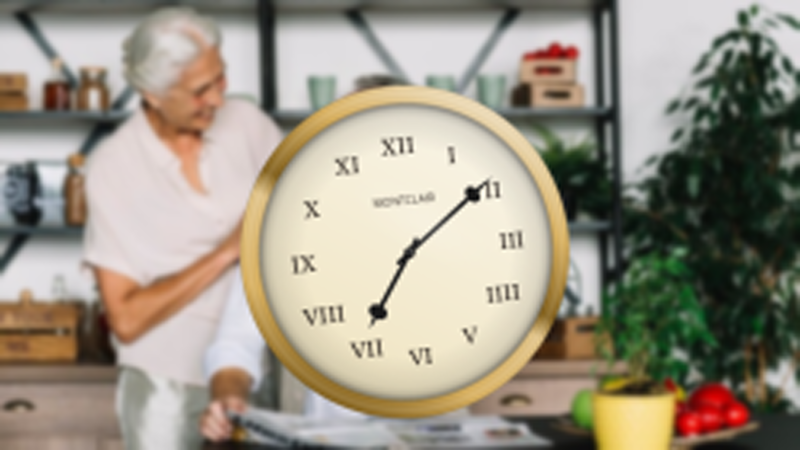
7,09
